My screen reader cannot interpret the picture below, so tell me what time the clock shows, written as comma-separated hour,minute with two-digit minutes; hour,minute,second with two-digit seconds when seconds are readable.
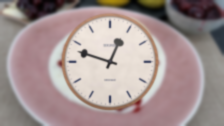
12,48
